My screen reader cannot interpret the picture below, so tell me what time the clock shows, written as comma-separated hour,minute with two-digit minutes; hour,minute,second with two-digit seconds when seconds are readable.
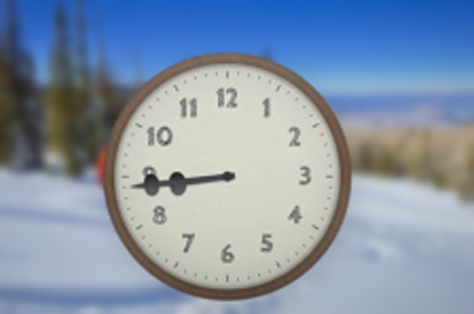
8,44
